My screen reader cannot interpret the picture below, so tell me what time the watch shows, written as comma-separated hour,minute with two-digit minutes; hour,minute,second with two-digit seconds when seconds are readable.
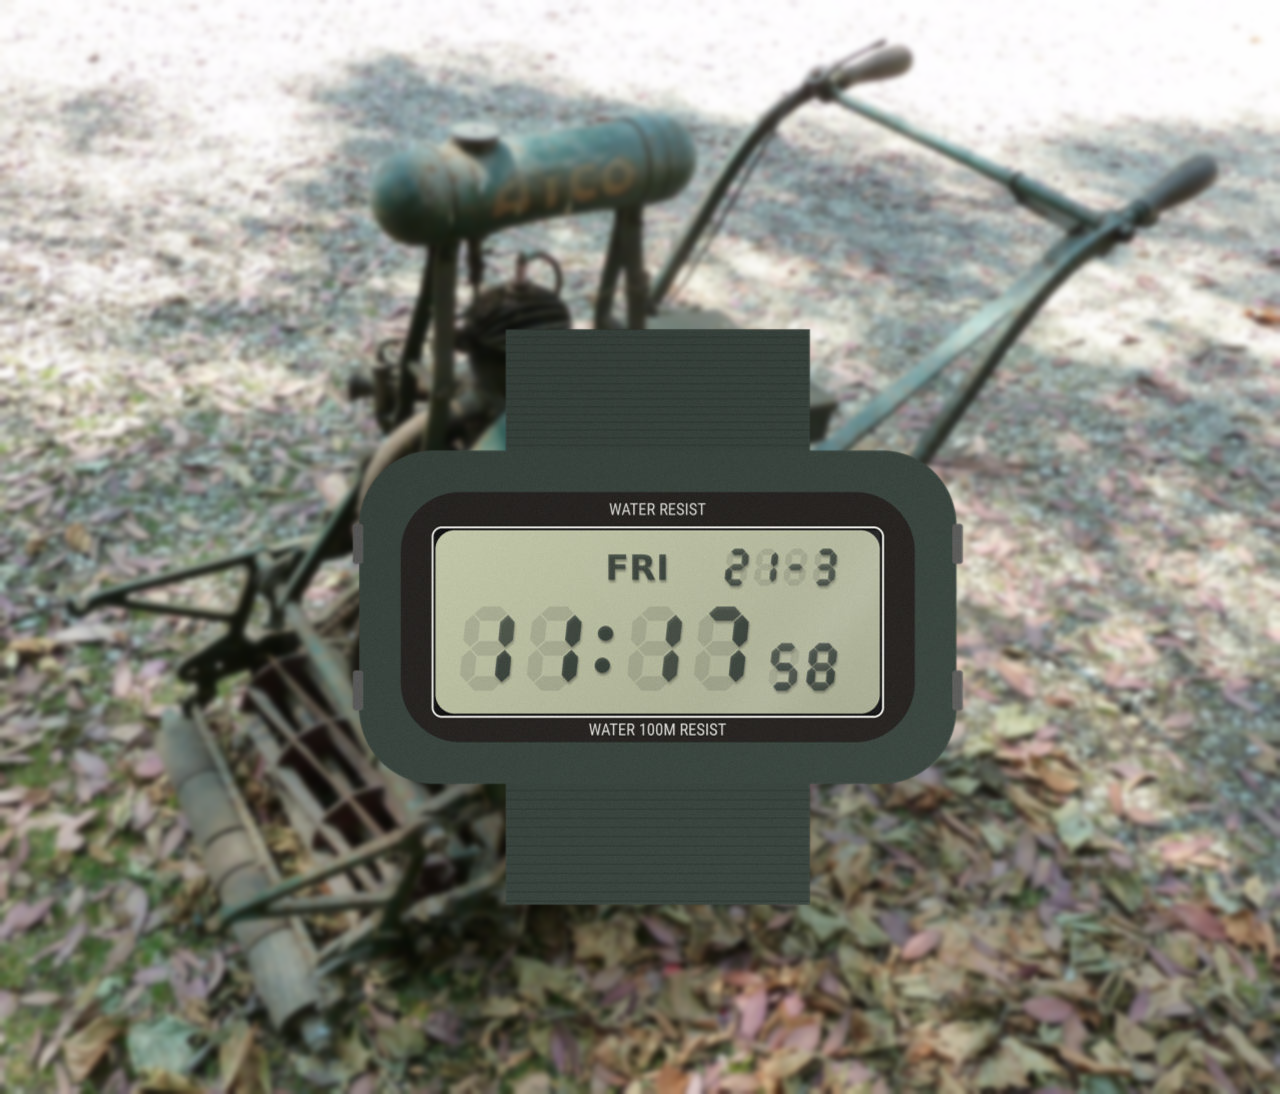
11,17,58
